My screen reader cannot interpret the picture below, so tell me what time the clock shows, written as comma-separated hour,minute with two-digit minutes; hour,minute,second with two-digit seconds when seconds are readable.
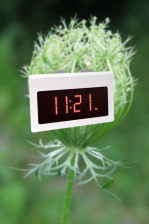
11,21
